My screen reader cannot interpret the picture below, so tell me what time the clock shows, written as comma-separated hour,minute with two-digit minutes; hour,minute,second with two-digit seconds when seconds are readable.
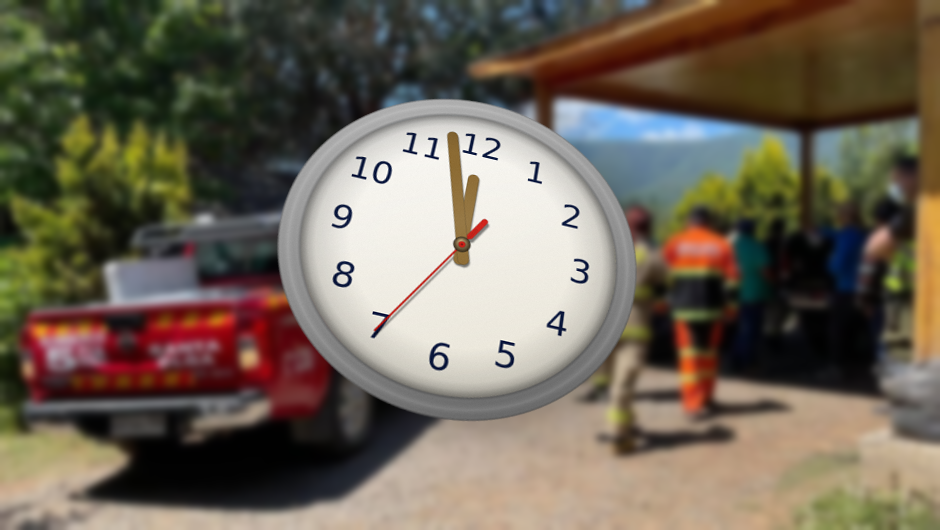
11,57,35
